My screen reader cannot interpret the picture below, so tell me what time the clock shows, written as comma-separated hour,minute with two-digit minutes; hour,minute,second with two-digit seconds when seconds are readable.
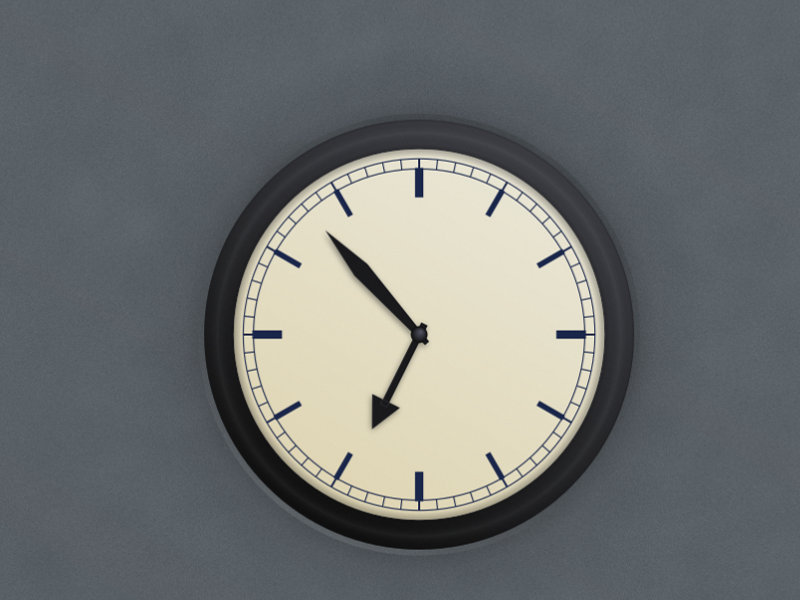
6,53
